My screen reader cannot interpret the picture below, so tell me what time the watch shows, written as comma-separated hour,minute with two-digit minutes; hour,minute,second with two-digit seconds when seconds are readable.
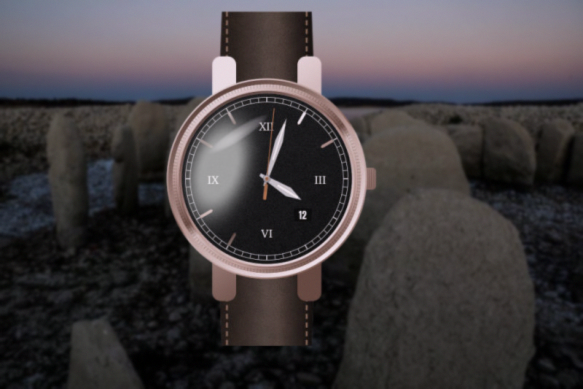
4,03,01
